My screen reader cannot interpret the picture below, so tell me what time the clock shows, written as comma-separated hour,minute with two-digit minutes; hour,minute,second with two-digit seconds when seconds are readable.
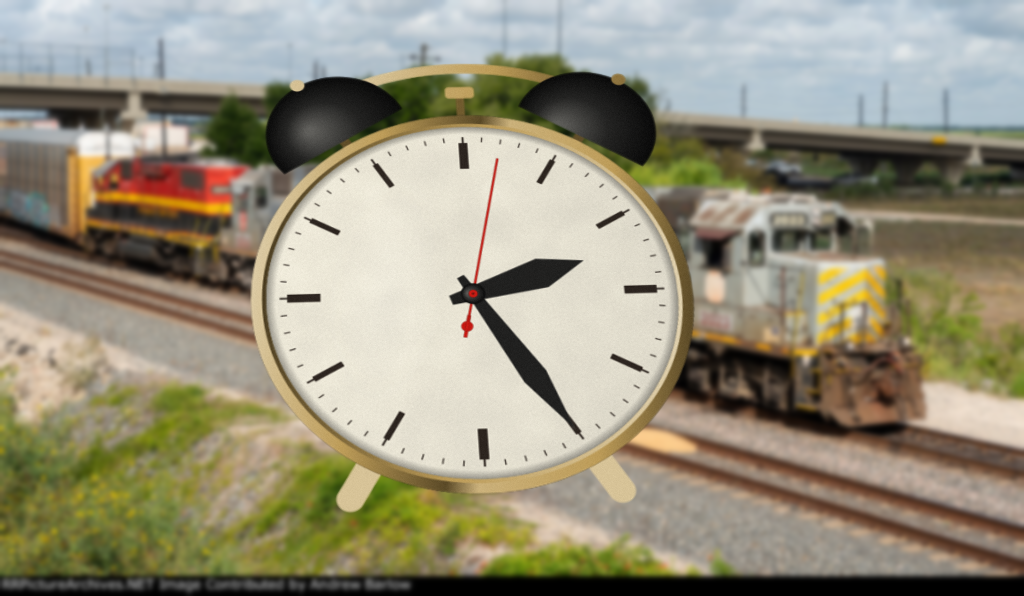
2,25,02
